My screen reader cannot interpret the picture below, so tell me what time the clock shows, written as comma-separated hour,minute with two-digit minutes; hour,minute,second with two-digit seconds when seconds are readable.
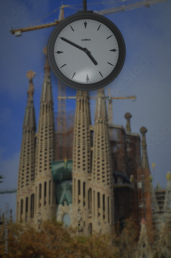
4,50
